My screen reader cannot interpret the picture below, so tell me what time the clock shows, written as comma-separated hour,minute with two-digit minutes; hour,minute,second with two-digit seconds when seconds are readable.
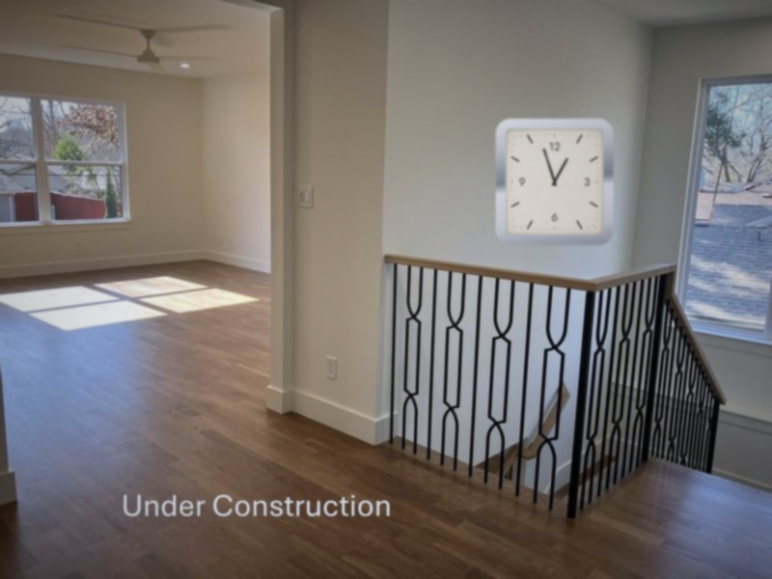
12,57
